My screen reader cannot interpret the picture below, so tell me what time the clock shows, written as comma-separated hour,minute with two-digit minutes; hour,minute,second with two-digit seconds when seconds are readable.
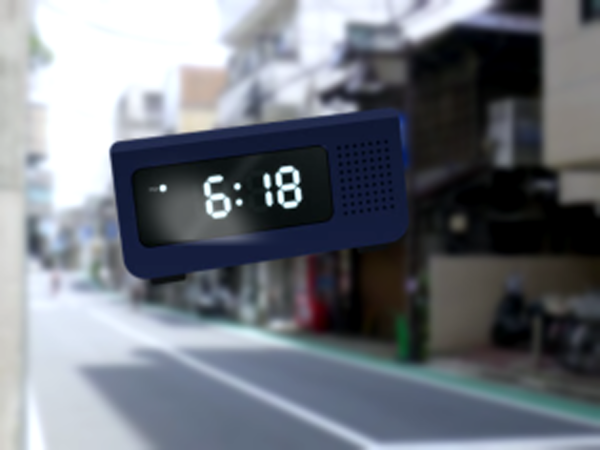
6,18
